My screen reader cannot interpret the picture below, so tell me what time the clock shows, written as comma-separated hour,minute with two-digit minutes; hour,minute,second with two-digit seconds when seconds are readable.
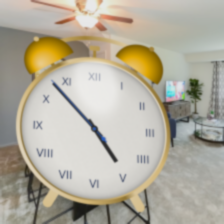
4,52,53
